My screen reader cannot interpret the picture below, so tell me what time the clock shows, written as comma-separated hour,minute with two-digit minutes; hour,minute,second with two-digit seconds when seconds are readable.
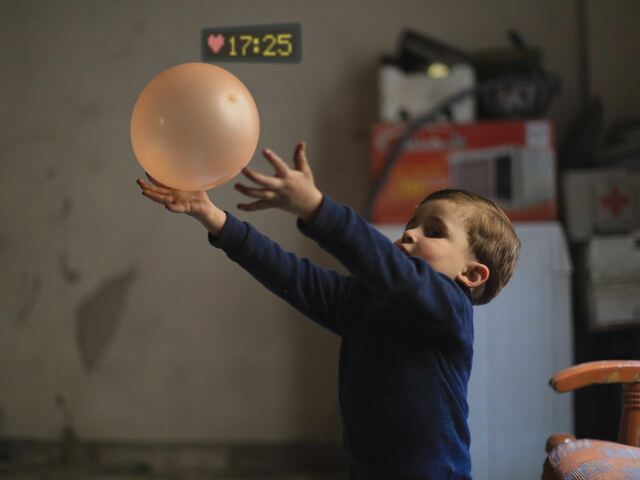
17,25
